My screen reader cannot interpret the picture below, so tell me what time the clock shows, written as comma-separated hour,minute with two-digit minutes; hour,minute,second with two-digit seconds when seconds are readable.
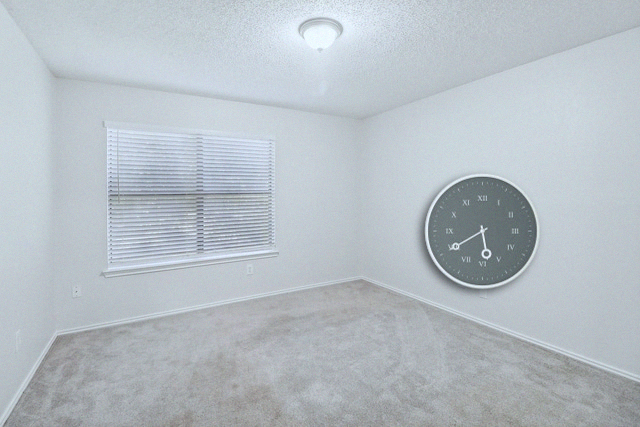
5,40
